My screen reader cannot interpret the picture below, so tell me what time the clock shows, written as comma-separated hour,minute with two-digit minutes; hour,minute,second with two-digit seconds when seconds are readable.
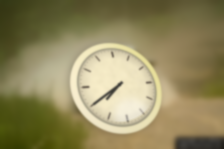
7,40
